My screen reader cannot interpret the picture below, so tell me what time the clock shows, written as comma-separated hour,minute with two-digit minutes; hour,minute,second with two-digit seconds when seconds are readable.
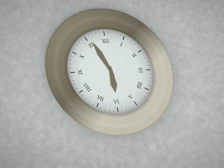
5,56
